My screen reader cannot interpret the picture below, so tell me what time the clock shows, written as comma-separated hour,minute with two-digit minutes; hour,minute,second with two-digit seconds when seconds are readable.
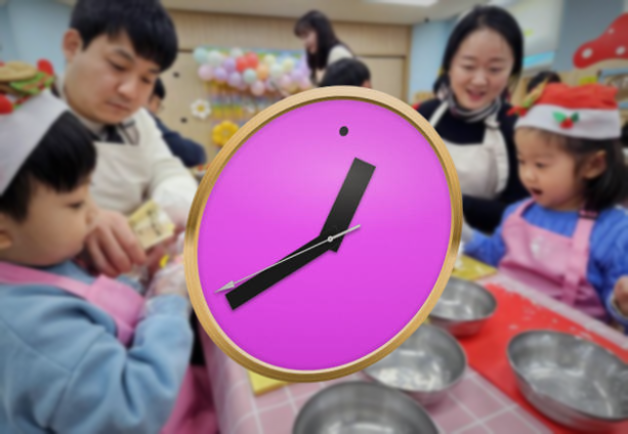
12,39,41
